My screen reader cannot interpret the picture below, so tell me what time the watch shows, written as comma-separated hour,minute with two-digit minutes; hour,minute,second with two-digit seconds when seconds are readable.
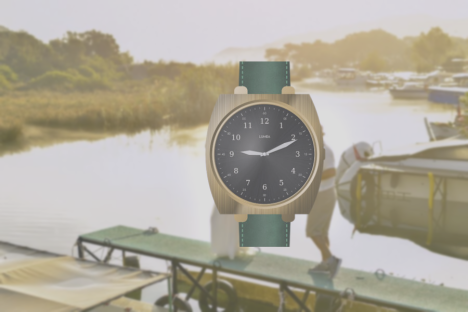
9,11
